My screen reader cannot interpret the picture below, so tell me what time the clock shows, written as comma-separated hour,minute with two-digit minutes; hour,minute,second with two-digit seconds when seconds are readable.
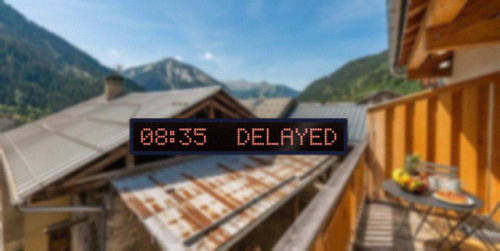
8,35
